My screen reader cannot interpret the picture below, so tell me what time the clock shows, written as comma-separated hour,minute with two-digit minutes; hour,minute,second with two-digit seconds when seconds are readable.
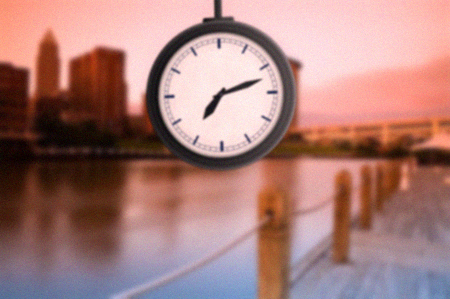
7,12
